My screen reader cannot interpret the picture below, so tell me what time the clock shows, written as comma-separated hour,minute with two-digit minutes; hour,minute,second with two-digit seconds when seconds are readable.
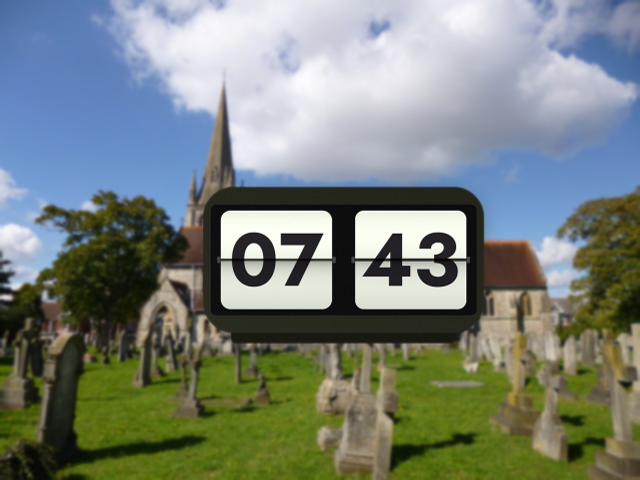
7,43
